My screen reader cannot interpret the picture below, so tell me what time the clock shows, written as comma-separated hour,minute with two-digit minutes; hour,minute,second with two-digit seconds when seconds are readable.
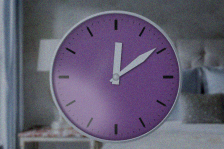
12,09
